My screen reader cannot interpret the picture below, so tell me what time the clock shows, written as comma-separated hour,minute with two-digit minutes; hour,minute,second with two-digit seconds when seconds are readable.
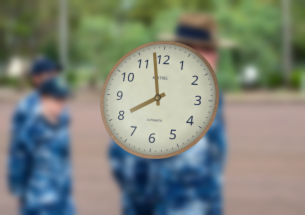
7,58
